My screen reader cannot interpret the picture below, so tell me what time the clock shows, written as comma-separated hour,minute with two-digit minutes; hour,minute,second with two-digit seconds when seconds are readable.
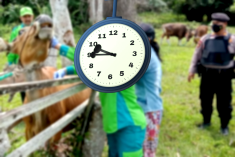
9,45
